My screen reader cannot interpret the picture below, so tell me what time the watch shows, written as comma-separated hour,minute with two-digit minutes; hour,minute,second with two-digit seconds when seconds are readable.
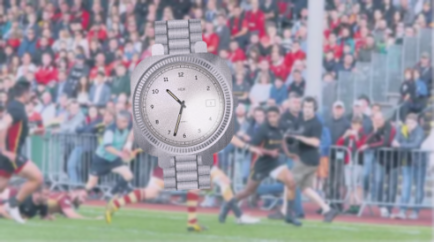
10,33
